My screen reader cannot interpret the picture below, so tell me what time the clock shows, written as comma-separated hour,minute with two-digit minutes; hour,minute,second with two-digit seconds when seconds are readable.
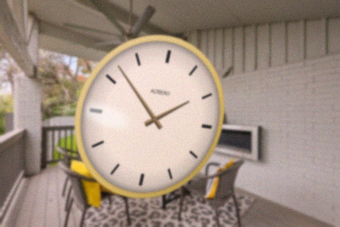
1,52
